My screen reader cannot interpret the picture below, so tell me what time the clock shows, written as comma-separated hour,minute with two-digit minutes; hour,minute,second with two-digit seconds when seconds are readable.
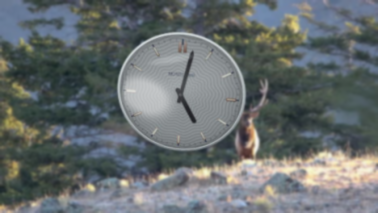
5,02
